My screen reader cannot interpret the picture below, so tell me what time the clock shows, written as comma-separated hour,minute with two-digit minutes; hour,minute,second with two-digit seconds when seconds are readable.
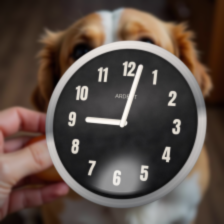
9,02
